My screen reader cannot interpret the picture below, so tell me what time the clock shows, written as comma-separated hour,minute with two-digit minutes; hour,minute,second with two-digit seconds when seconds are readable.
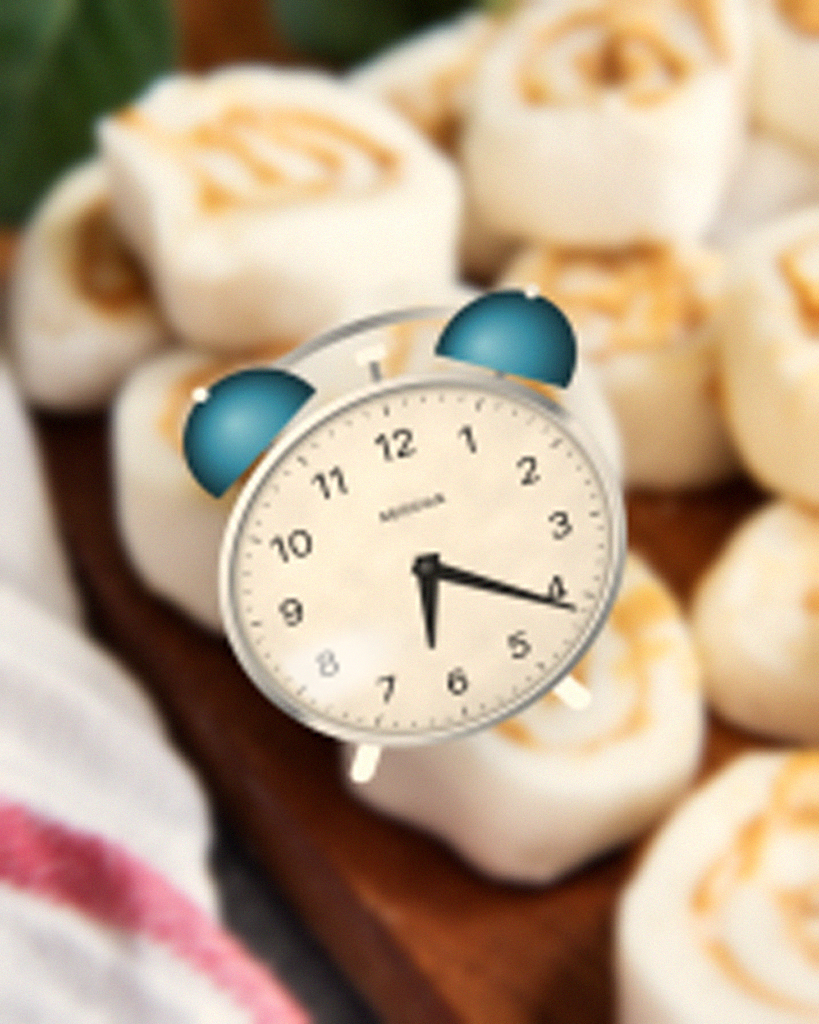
6,21
